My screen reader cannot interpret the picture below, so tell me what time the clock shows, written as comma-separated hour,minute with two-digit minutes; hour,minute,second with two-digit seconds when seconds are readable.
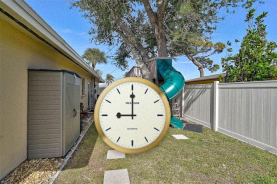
9,00
